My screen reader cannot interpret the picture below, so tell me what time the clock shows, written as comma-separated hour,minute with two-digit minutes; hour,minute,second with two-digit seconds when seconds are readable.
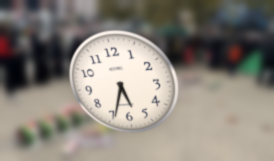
5,34
